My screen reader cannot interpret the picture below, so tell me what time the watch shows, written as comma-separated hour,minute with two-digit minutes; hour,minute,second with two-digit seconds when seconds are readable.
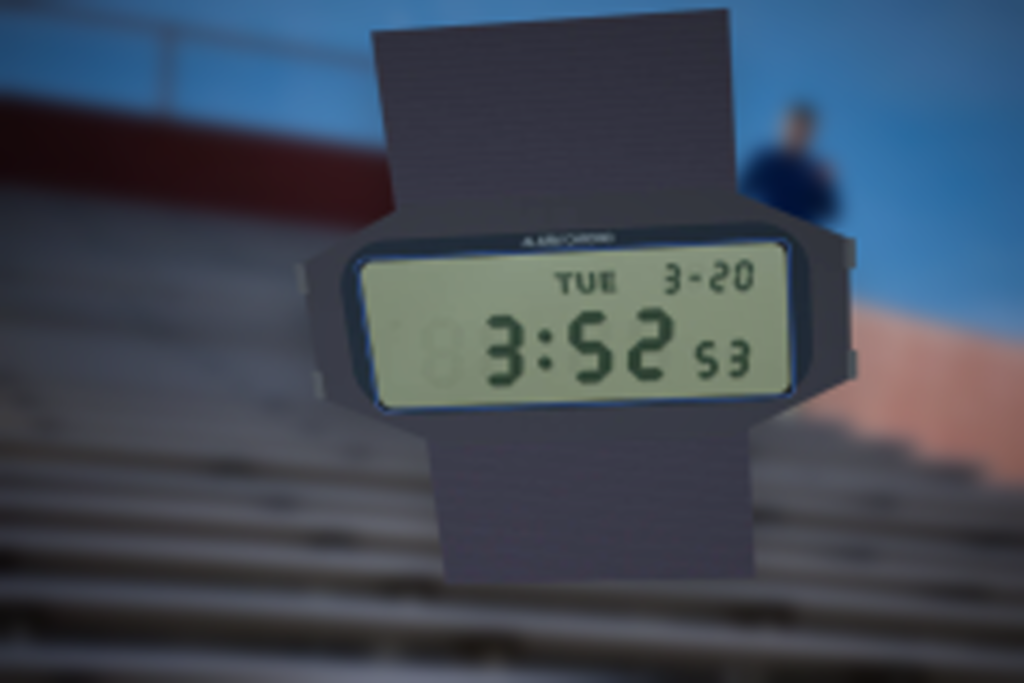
3,52,53
